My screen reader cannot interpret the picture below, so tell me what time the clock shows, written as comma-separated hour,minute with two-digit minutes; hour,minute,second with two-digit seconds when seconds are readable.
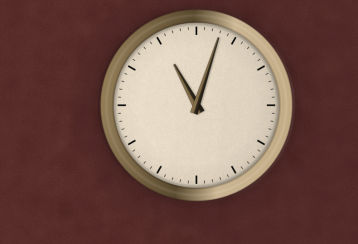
11,03
